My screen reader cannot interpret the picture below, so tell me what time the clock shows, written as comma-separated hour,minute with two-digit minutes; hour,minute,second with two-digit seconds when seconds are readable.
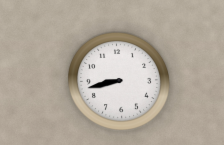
8,43
